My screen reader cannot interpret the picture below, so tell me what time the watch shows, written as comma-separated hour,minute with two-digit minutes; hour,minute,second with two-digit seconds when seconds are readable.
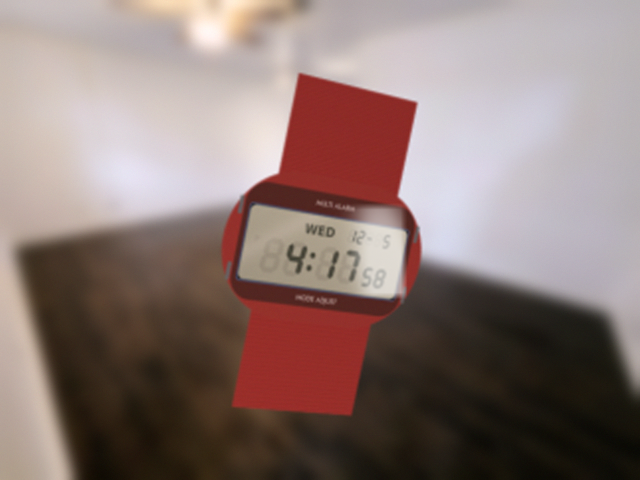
4,17,58
